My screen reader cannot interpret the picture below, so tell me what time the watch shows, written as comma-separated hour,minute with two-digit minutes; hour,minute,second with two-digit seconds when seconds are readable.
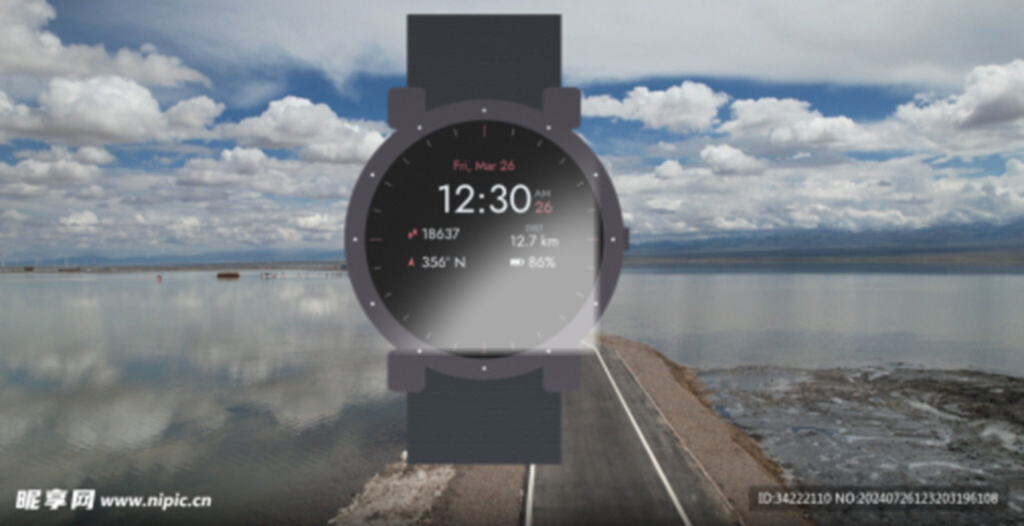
12,30
